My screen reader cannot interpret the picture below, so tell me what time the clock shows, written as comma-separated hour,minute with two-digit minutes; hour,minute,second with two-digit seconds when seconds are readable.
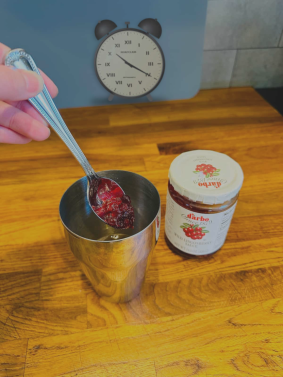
10,20
